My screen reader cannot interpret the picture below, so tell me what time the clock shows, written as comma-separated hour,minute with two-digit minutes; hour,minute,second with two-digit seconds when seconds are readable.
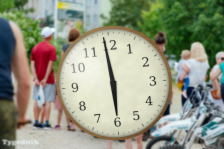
5,59
